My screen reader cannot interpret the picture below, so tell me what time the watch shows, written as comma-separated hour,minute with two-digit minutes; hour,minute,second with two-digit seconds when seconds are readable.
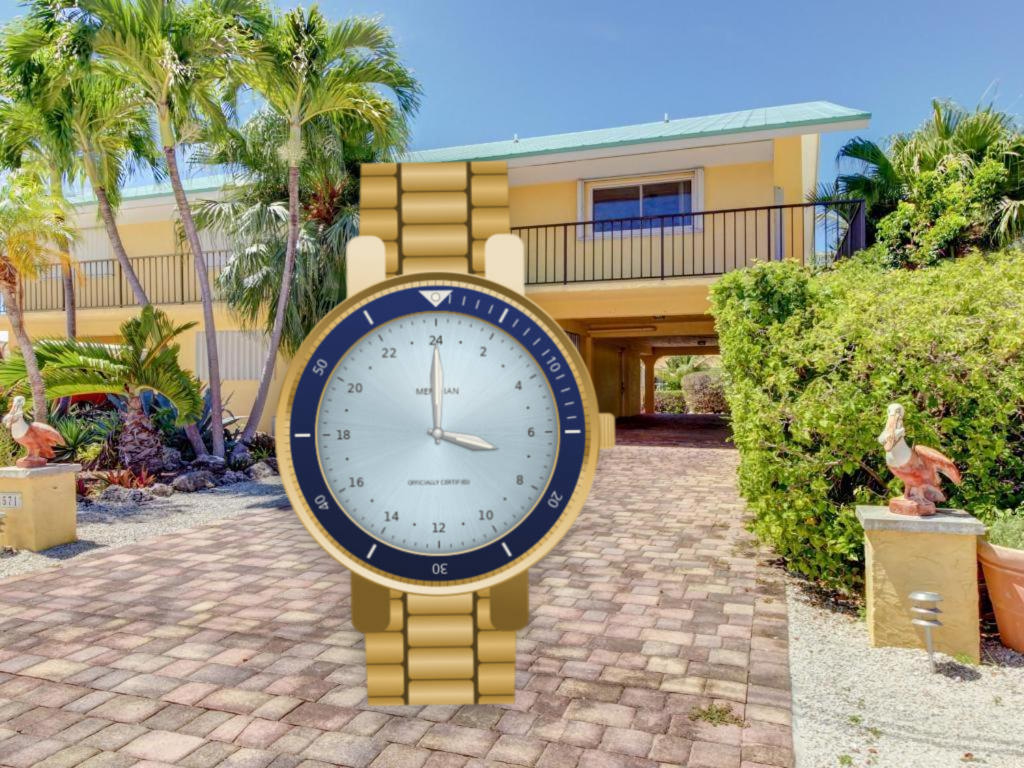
7,00
